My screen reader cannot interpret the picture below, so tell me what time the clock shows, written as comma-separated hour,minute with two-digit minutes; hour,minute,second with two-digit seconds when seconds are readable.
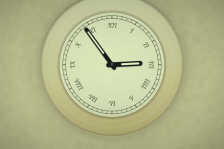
2,54
